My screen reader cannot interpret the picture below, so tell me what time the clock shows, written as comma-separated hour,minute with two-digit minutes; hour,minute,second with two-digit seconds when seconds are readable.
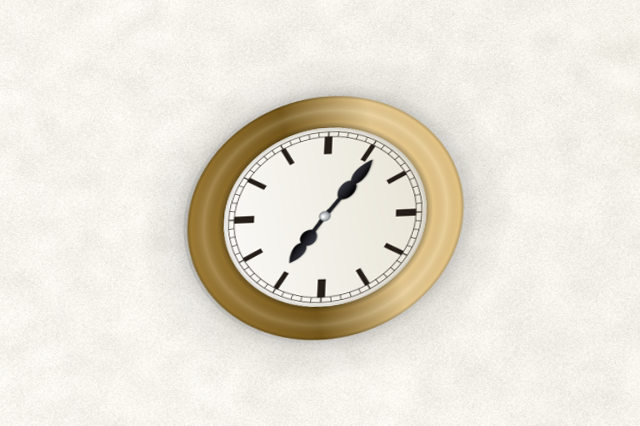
7,06
